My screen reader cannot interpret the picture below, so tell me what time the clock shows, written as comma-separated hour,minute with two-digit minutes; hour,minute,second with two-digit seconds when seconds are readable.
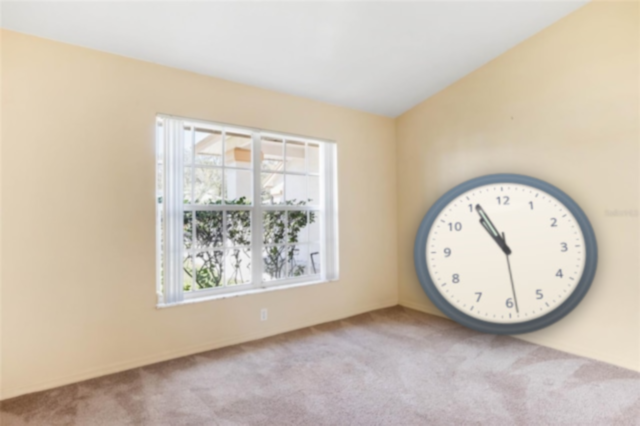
10,55,29
